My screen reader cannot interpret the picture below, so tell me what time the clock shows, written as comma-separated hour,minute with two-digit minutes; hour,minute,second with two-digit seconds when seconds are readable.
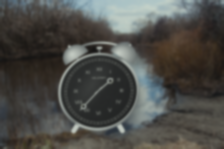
1,37
